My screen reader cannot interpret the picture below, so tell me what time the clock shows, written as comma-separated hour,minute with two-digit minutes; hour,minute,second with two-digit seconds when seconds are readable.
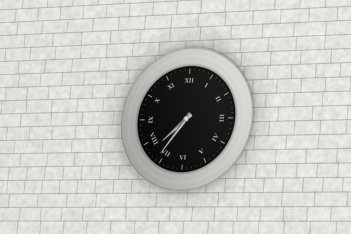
7,36
